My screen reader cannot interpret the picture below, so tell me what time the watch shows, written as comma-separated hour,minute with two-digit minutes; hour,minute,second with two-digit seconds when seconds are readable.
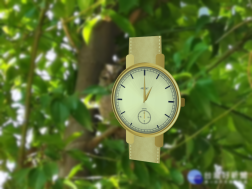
1,00
